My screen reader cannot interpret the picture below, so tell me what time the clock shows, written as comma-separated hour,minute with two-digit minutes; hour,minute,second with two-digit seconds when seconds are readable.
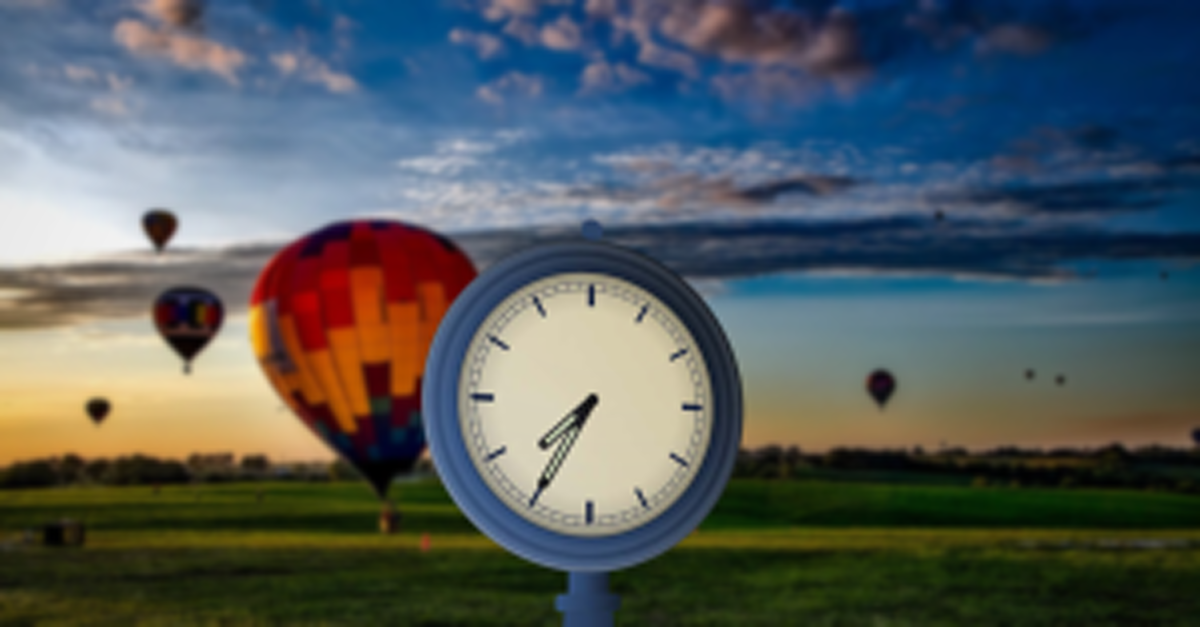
7,35
